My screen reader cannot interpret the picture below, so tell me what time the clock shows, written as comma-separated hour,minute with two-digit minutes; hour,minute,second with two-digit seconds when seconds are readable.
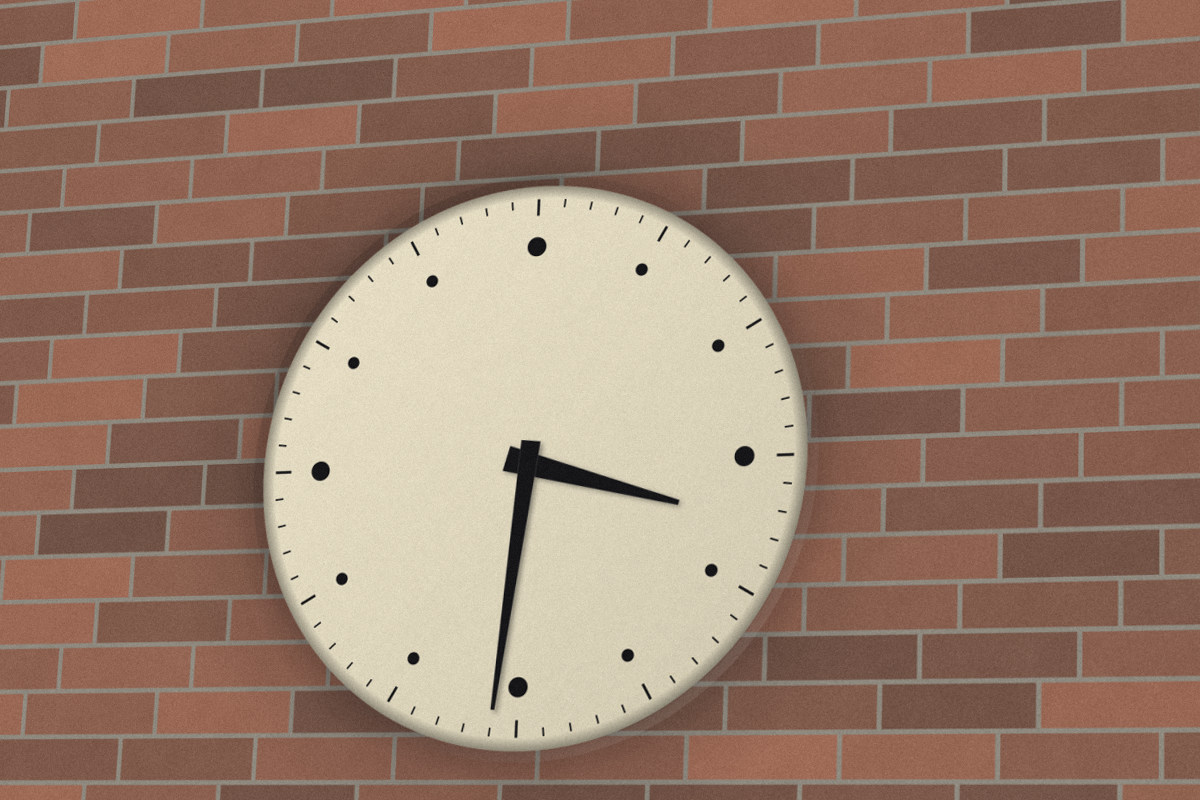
3,31
